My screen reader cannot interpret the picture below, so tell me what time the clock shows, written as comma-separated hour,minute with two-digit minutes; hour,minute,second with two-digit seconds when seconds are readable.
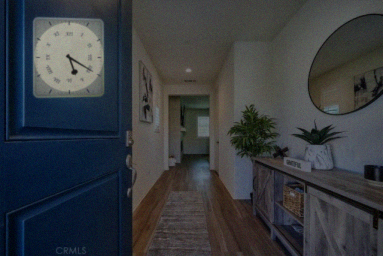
5,20
